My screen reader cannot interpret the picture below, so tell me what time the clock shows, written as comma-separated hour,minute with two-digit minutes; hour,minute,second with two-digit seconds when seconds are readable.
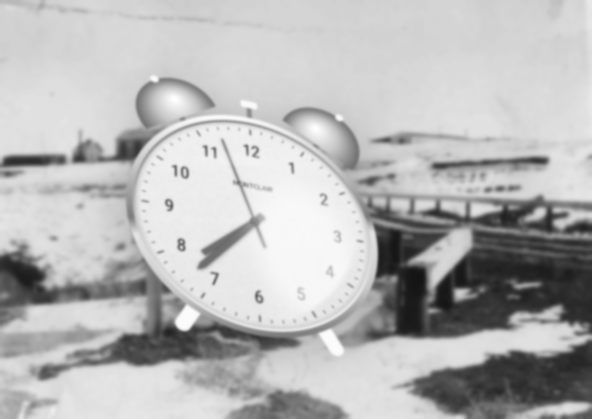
7,36,57
